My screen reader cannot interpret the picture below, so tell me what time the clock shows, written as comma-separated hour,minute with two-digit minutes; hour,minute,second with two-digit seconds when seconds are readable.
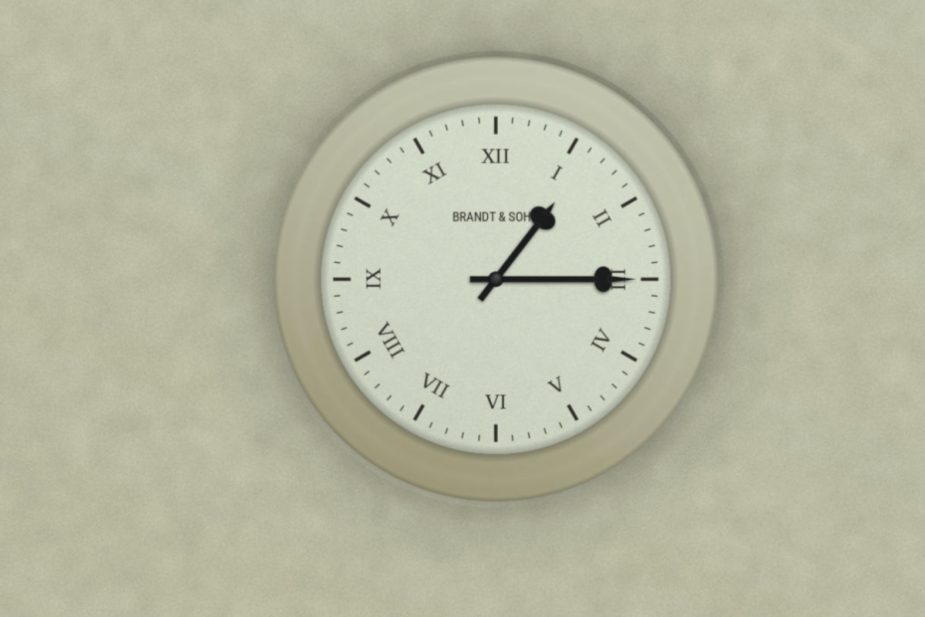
1,15
